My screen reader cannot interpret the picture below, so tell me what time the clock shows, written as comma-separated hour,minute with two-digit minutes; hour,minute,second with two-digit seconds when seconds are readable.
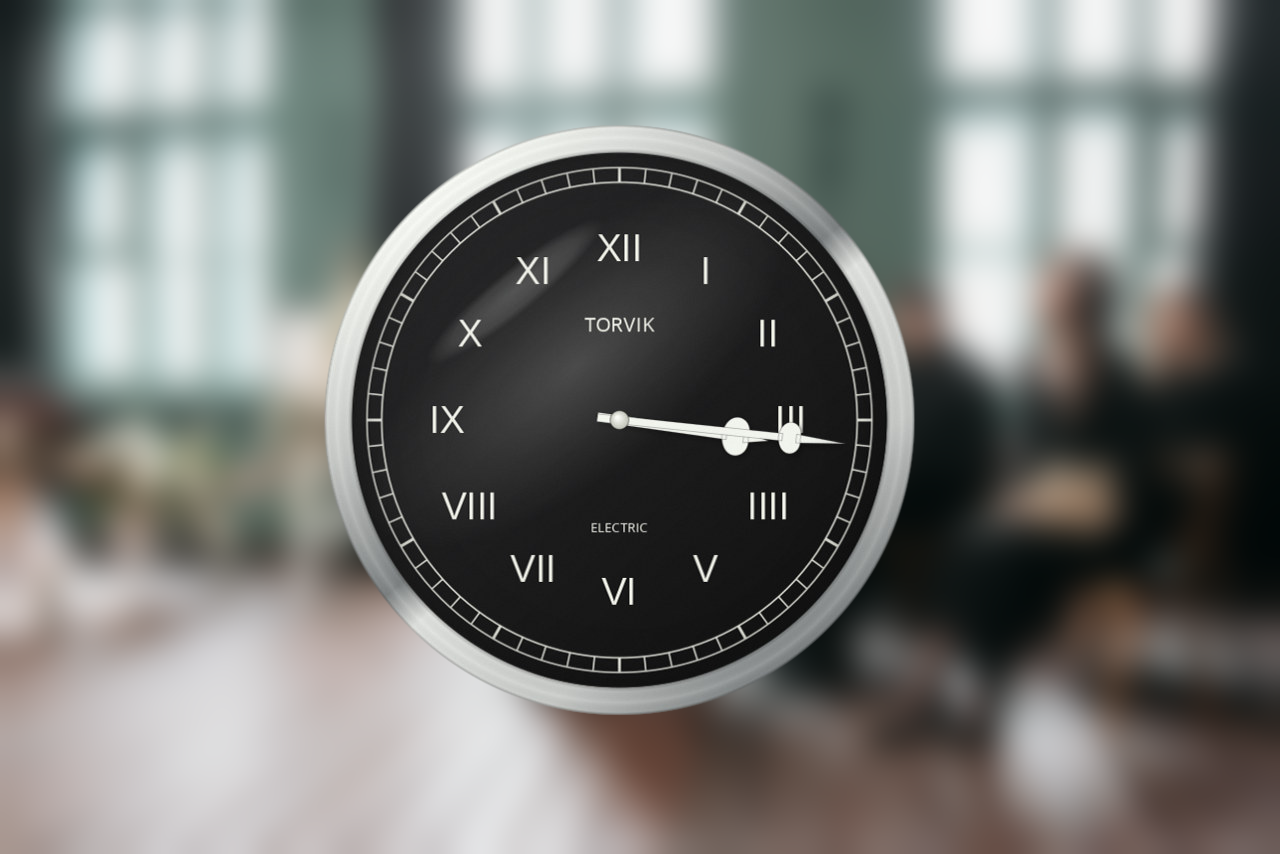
3,16
